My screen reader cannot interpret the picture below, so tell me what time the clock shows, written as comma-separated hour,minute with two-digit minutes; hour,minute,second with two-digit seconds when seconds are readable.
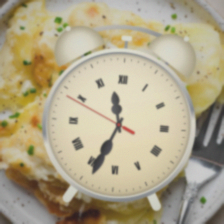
11,33,49
